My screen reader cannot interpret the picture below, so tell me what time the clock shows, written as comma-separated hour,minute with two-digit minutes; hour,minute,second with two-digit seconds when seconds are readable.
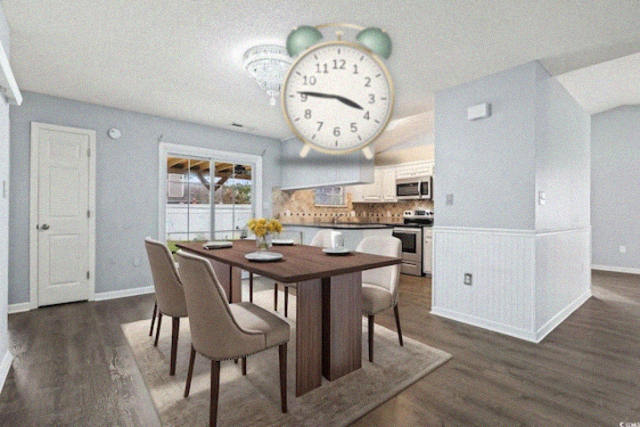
3,46
